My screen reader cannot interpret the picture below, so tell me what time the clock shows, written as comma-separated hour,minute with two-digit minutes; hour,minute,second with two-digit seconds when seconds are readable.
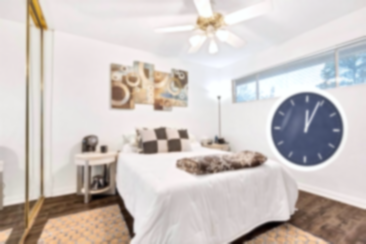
12,04
